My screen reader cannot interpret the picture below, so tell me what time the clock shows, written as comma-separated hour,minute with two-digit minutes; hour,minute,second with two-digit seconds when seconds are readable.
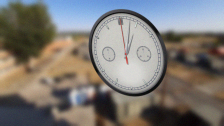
1,03
